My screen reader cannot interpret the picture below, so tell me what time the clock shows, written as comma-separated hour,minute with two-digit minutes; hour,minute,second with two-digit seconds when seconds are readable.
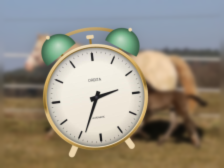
2,34
